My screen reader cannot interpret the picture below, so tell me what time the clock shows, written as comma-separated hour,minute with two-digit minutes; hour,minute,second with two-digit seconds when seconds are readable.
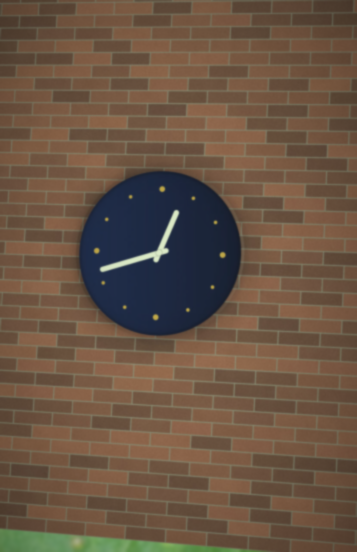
12,42
